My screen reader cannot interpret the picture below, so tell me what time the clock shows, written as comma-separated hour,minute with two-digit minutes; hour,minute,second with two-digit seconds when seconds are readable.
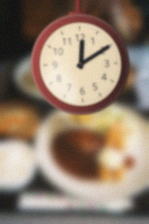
12,10
